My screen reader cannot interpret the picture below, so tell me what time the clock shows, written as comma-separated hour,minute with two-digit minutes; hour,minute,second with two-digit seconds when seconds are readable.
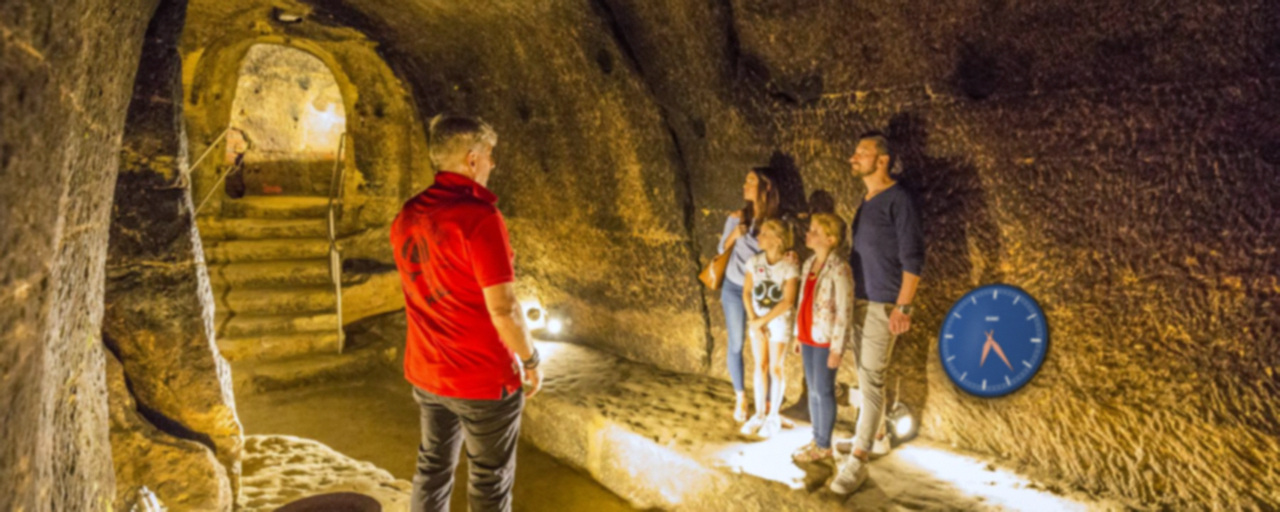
6,23
